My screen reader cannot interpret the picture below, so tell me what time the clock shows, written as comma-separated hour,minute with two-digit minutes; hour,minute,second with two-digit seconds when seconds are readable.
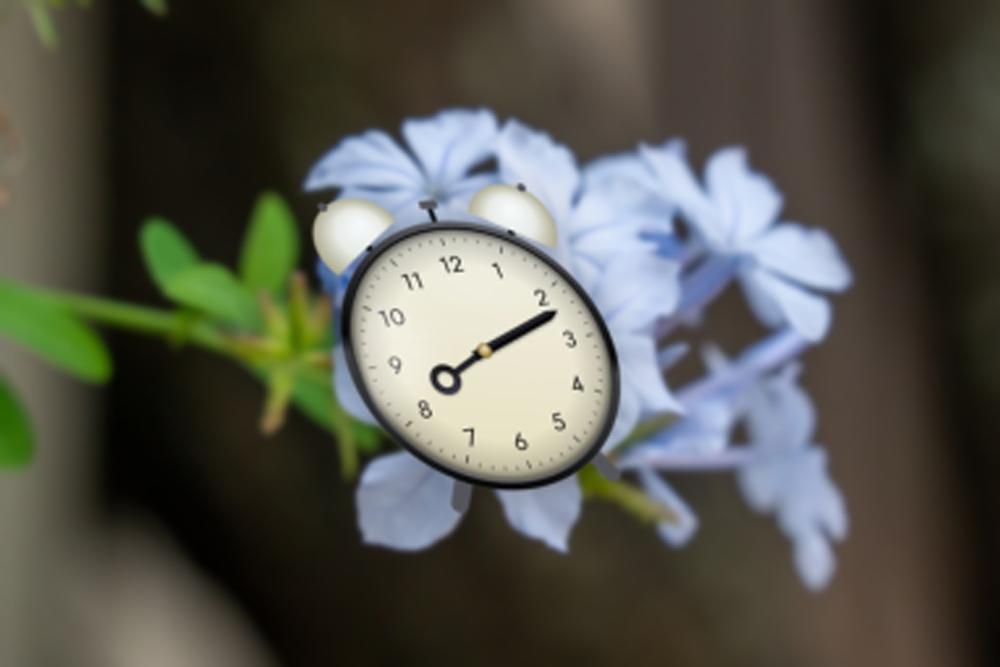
8,12
